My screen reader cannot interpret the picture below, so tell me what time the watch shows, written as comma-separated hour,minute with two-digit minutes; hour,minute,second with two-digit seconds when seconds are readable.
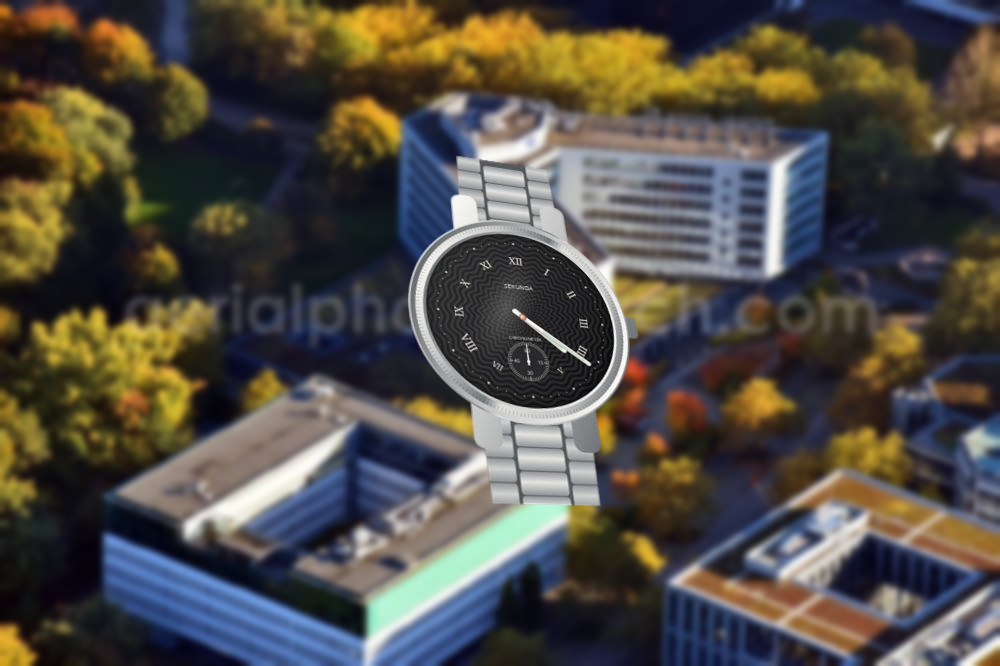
4,21
